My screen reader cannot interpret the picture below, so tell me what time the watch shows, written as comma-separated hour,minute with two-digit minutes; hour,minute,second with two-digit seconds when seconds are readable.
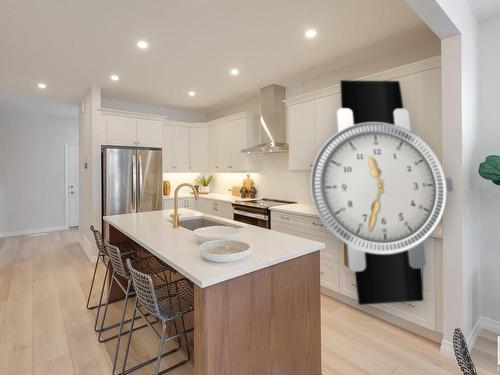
11,33
